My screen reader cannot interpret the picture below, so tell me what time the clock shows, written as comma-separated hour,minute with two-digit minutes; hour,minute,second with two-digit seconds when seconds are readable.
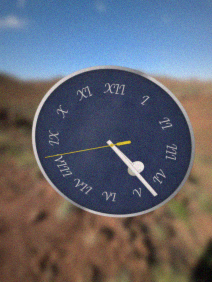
4,22,42
